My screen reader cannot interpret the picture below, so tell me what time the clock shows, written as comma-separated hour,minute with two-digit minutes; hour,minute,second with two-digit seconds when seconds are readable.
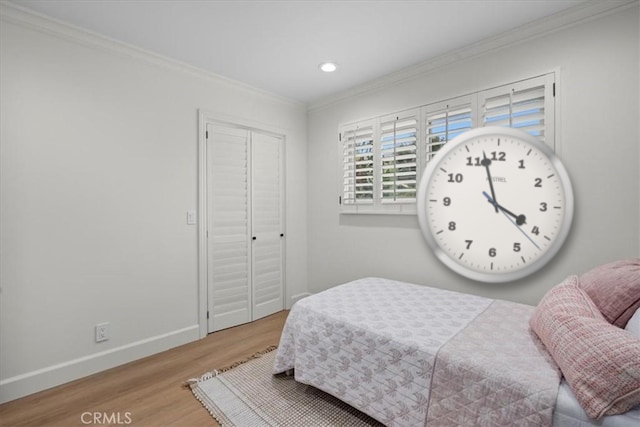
3,57,22
